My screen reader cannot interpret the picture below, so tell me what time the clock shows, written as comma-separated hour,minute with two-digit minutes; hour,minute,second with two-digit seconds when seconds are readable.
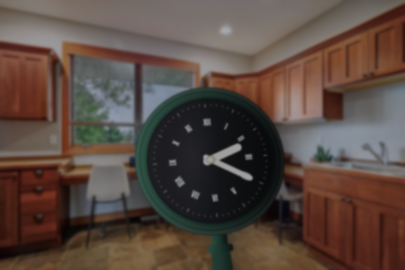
2,20
